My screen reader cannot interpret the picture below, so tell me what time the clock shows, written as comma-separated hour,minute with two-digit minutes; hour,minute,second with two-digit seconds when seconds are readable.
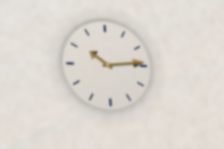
10,14
